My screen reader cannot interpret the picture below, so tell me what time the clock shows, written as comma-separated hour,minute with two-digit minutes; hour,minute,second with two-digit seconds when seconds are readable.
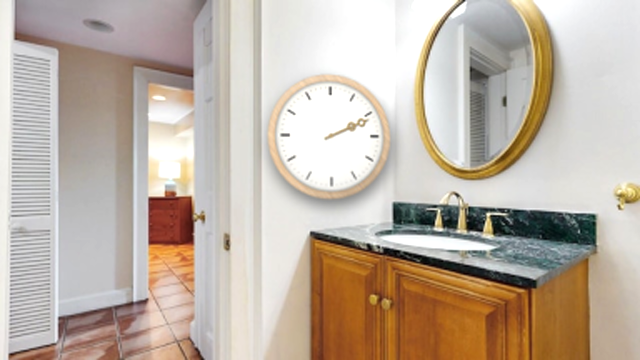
2,11
